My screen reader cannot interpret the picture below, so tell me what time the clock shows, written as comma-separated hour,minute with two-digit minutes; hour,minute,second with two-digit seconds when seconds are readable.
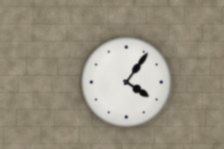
4,06
